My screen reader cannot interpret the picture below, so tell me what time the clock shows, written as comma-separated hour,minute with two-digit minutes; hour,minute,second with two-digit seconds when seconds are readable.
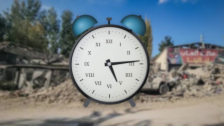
5,14
